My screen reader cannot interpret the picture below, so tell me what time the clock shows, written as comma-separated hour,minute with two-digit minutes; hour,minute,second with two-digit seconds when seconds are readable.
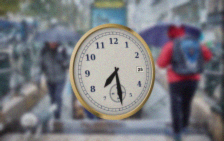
7,29
